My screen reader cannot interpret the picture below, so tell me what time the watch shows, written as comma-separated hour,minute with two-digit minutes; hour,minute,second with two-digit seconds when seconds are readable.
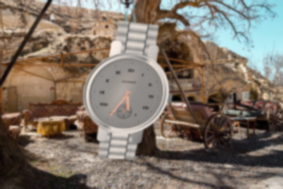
5,35
